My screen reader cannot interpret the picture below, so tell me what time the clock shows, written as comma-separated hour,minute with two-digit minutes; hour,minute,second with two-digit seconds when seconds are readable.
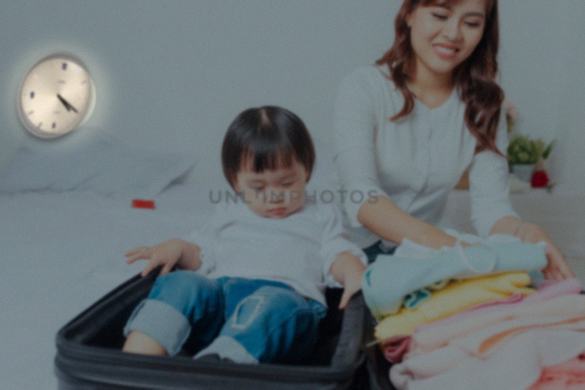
4,20
